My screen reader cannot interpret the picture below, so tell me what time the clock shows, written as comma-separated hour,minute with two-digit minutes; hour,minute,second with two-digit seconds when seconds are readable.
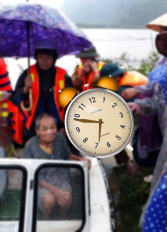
6,49
